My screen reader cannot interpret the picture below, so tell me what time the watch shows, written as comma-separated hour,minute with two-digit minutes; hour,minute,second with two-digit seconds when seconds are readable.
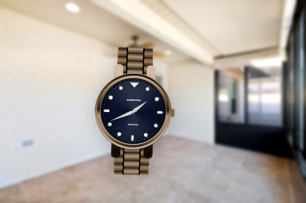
1,41
